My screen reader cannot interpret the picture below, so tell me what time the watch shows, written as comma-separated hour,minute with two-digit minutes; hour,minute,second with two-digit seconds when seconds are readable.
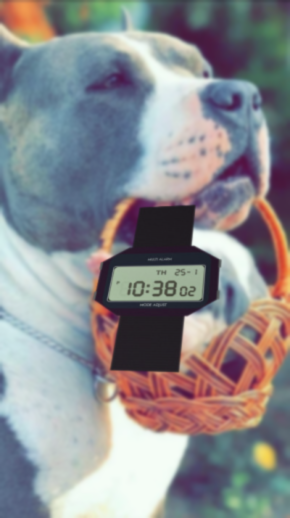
10,38,02
